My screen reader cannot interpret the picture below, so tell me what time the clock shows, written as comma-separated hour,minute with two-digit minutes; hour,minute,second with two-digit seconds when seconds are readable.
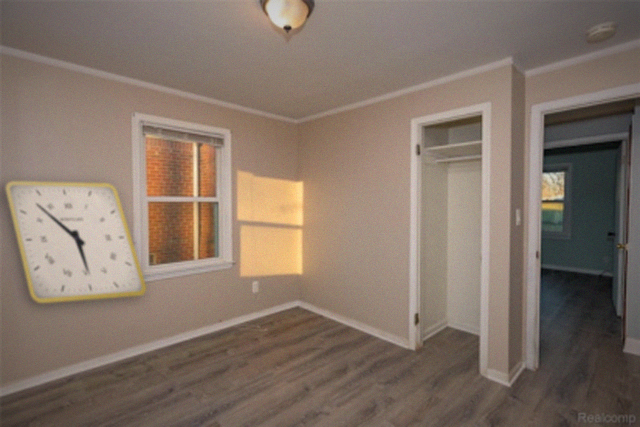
5,53
